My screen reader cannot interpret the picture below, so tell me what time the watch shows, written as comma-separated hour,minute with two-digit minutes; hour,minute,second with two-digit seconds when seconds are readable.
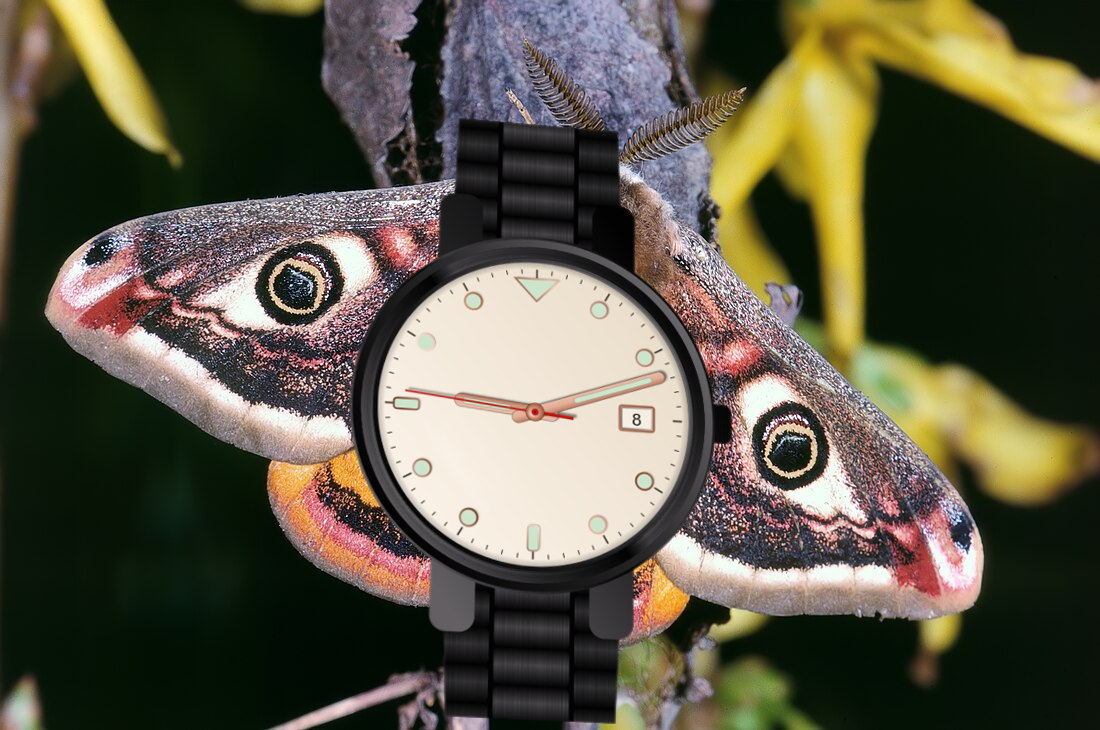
9,11,46
